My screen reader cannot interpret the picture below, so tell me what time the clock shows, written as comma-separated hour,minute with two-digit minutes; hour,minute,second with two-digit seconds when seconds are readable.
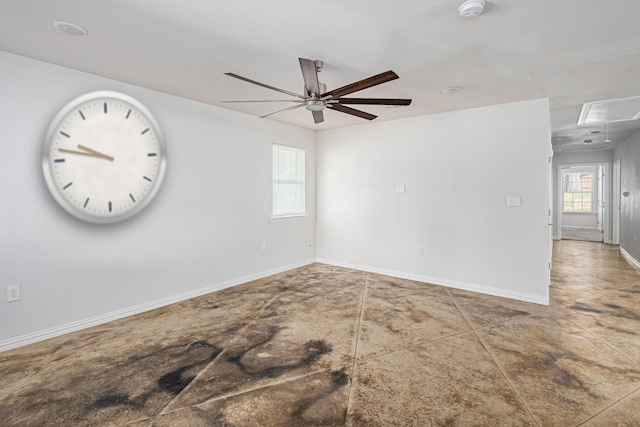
9,47
